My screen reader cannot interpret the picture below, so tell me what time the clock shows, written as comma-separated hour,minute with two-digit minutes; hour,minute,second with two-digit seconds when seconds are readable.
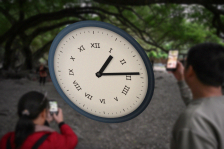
1,14
